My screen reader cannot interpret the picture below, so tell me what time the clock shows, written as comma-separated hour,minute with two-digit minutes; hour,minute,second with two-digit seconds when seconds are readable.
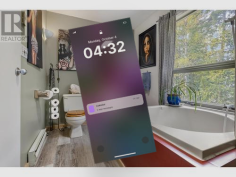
4,32
